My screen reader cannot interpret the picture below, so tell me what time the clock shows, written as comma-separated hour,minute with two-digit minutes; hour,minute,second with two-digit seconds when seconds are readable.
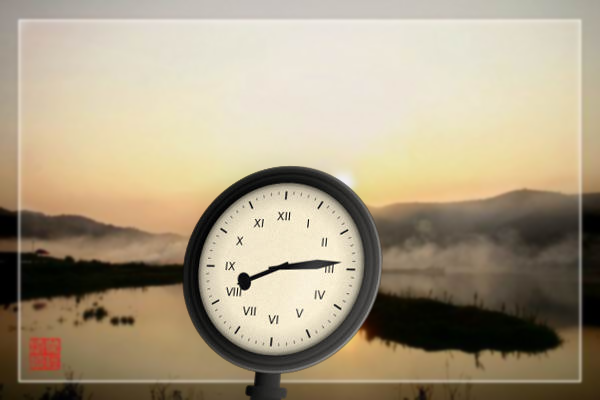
8,14
